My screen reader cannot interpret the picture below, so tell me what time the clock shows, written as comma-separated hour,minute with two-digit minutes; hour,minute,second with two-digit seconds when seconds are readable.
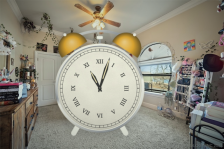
11,03
